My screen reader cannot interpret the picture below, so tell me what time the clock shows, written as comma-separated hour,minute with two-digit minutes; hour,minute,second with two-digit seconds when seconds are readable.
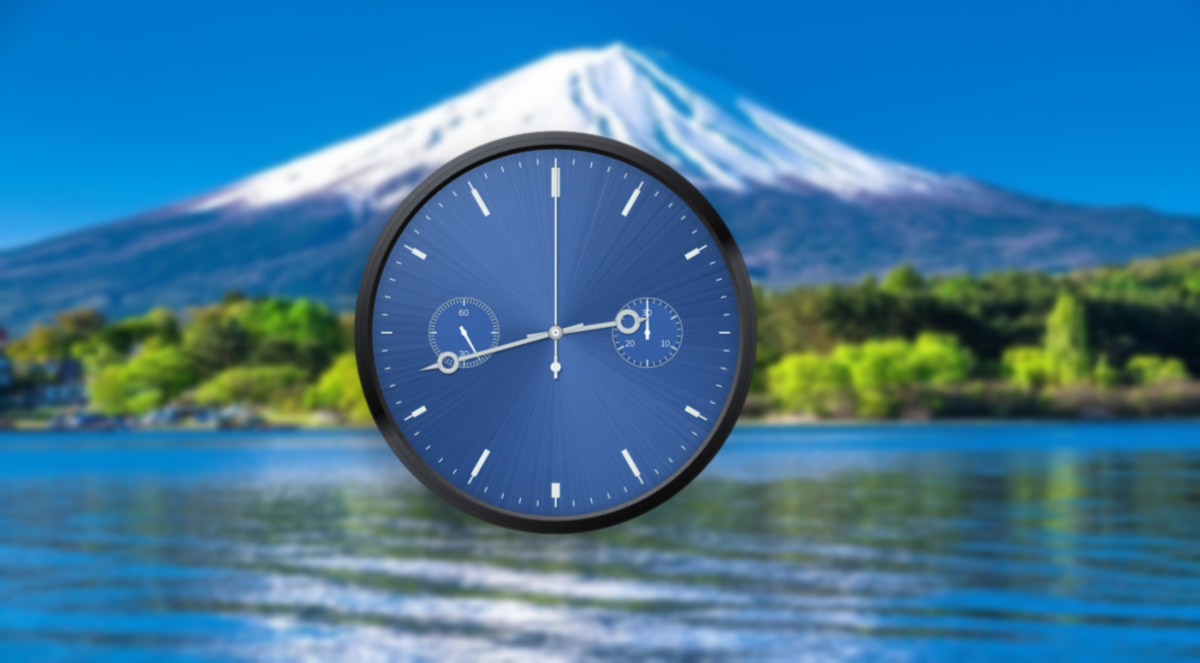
2,42,25
